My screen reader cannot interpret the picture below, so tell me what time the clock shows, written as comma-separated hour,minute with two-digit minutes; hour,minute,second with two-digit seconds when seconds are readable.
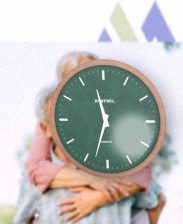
11,33
